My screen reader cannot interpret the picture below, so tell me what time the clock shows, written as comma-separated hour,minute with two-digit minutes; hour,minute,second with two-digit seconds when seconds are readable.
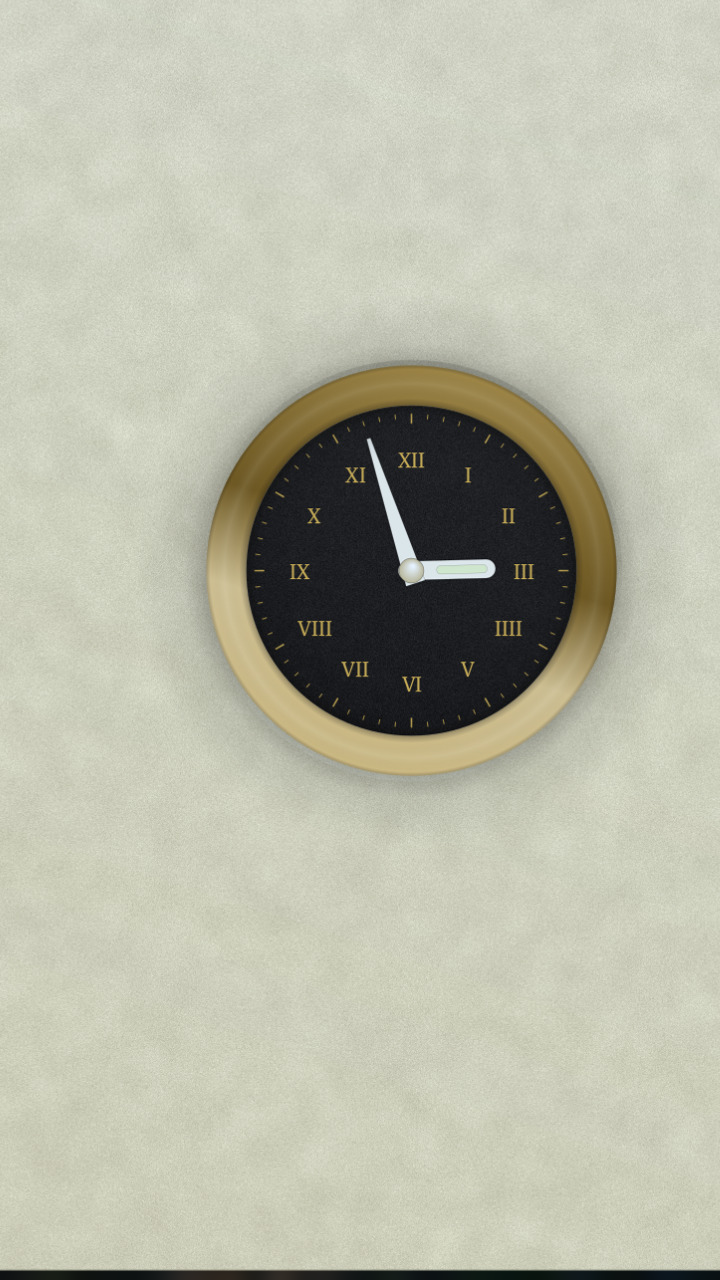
2,57
